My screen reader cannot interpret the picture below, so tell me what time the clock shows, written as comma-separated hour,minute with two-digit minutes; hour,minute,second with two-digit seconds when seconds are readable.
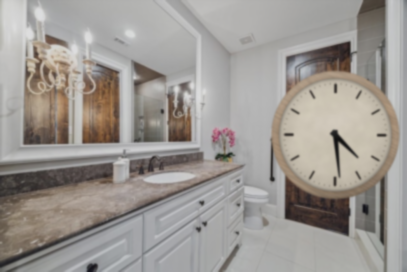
4,29
